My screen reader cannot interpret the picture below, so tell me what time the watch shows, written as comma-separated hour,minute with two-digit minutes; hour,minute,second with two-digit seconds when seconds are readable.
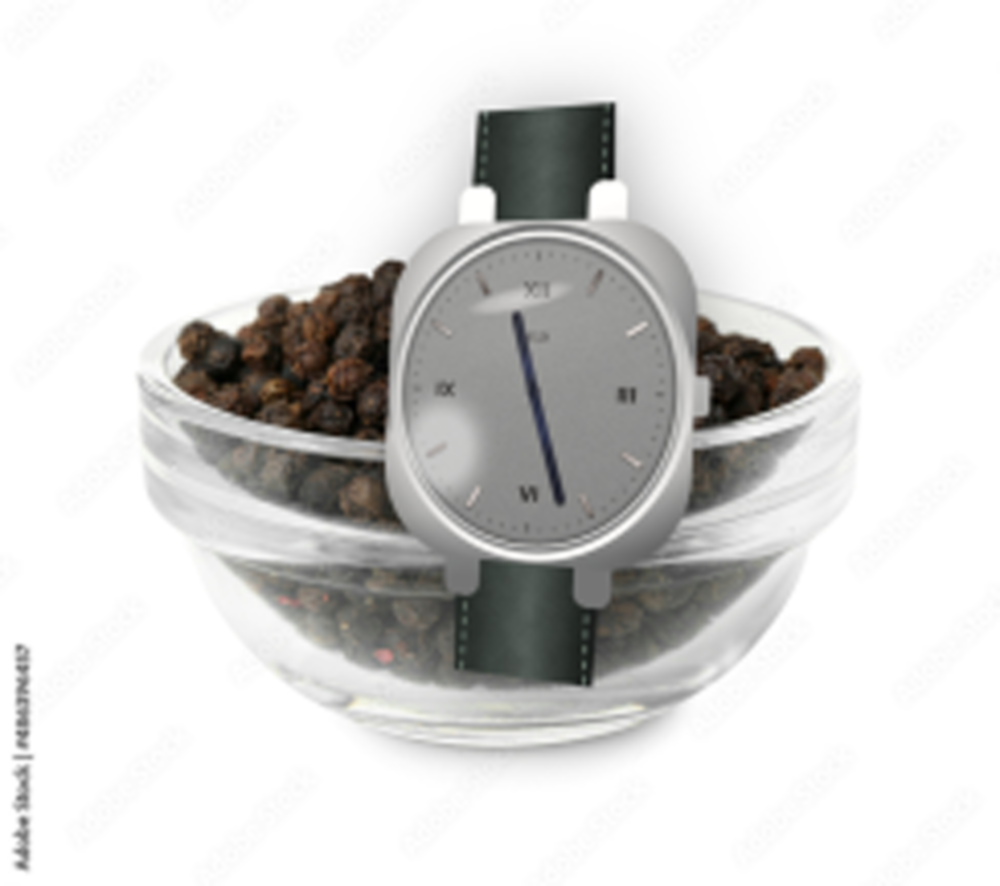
11,27
